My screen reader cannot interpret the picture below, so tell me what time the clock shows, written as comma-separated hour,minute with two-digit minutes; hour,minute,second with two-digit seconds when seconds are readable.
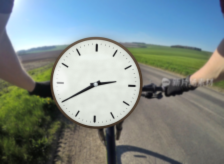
2,40
